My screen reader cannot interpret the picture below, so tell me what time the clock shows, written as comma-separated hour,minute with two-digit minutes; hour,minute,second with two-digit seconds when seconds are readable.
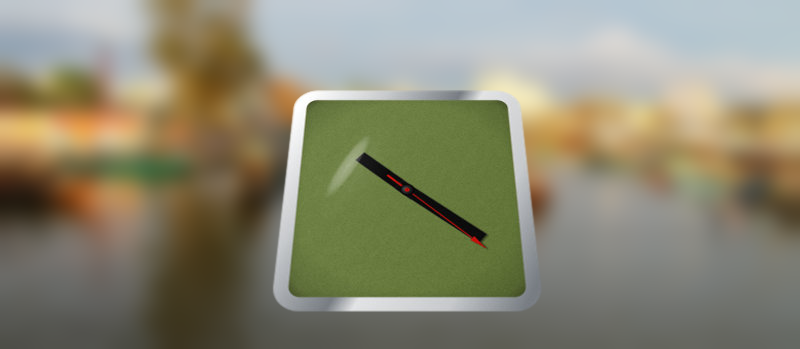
10,21,22
